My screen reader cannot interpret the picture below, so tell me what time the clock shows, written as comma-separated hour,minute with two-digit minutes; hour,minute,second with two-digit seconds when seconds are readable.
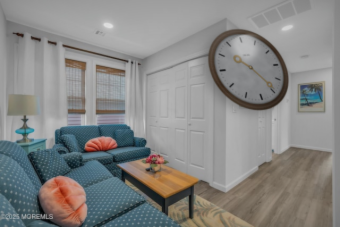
10,24
